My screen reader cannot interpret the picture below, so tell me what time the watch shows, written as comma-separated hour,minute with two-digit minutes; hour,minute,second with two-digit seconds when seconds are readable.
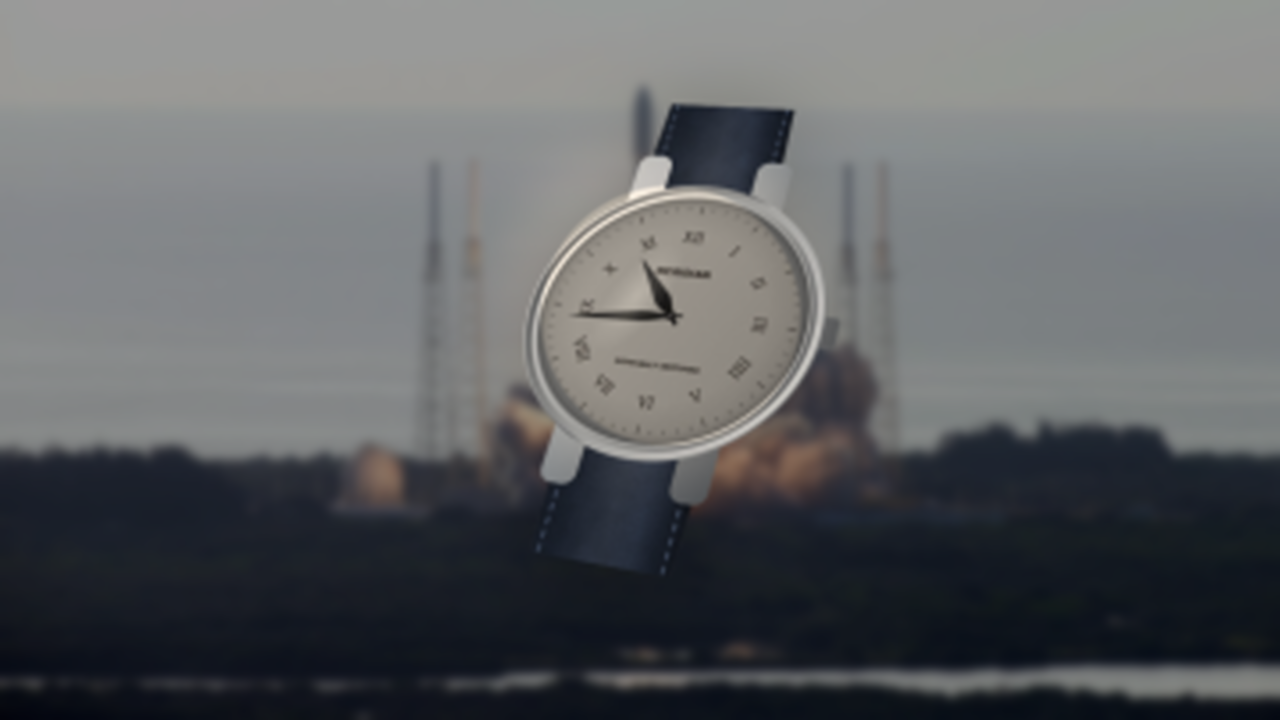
10,44
